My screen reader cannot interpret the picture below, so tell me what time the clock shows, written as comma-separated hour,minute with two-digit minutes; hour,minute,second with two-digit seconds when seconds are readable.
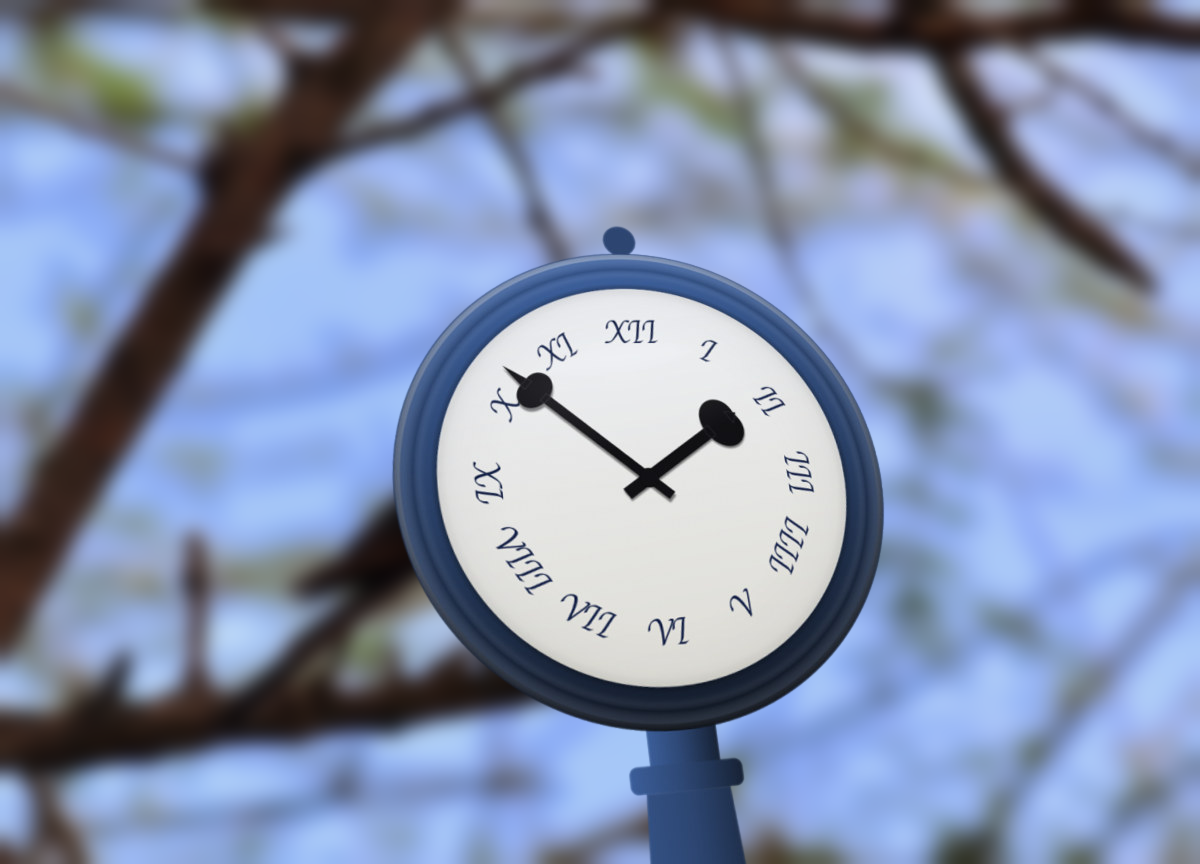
1,52
